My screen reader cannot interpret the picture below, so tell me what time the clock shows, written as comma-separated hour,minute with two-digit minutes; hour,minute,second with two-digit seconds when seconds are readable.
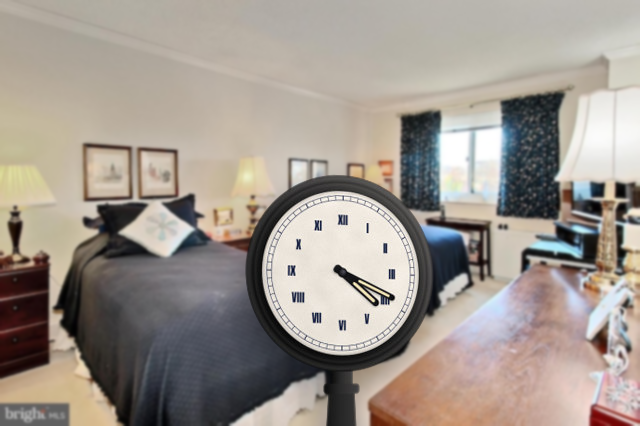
4,19
